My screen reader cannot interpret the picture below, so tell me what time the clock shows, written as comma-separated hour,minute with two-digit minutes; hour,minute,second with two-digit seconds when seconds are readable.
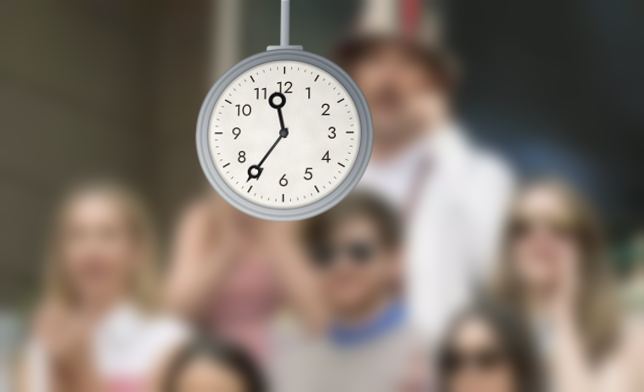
11,36
